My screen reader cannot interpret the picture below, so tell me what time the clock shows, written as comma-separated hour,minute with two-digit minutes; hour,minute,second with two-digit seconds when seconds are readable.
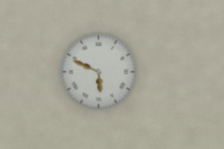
5,49
